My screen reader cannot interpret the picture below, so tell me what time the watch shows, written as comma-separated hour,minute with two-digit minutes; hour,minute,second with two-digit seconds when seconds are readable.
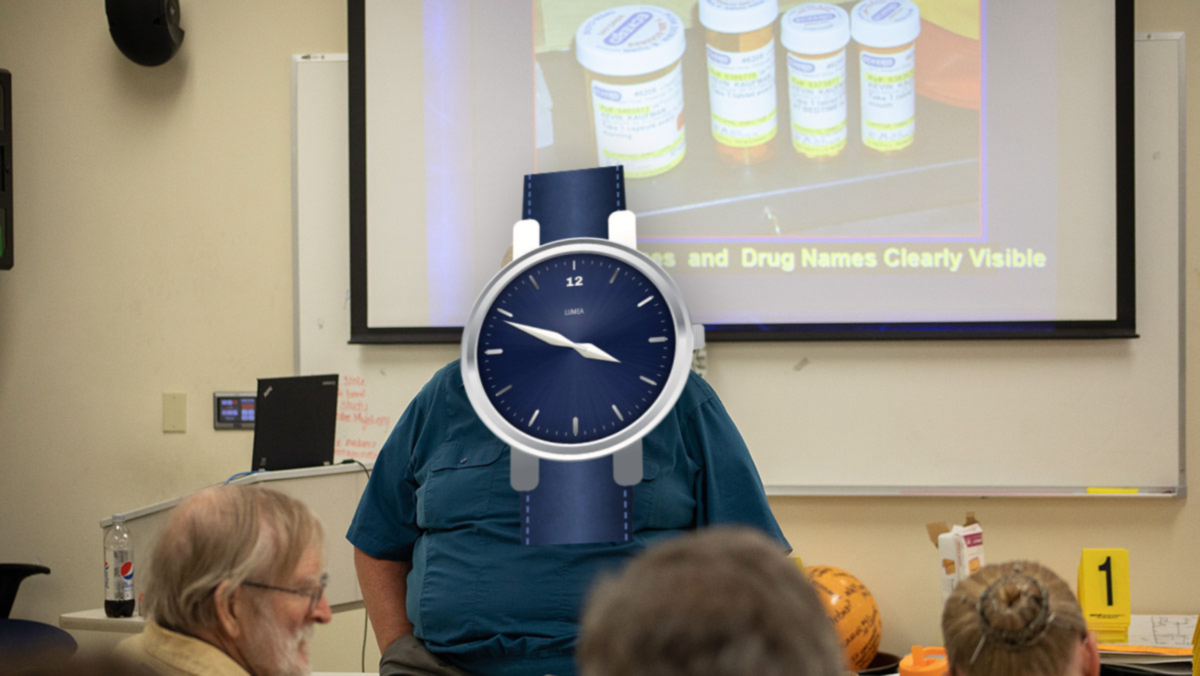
3,49
